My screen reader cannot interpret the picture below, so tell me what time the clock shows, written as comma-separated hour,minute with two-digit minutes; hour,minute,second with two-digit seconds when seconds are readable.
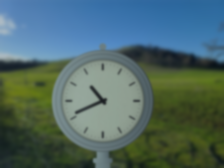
10,41
